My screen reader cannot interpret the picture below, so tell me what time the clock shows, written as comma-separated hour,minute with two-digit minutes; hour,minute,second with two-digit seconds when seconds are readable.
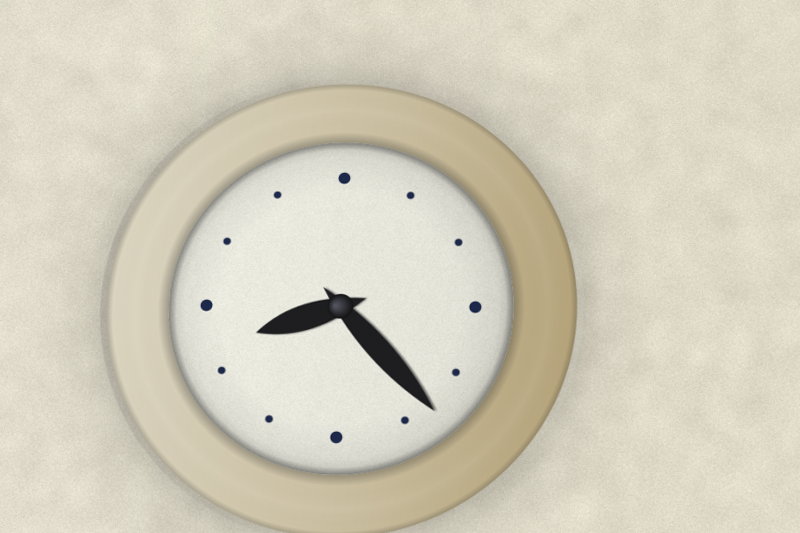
8,23
